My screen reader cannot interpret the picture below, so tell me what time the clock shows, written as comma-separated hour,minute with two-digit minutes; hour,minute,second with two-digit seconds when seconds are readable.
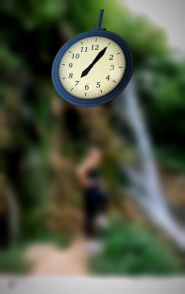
7,05
